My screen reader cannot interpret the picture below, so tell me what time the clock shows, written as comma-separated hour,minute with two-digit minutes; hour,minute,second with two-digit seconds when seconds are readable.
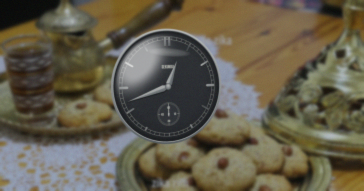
12,42
